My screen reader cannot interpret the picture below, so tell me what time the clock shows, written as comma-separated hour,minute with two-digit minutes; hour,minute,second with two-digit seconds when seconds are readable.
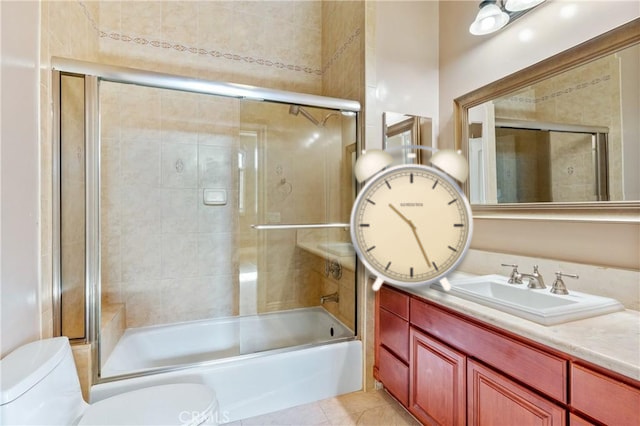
10,26
